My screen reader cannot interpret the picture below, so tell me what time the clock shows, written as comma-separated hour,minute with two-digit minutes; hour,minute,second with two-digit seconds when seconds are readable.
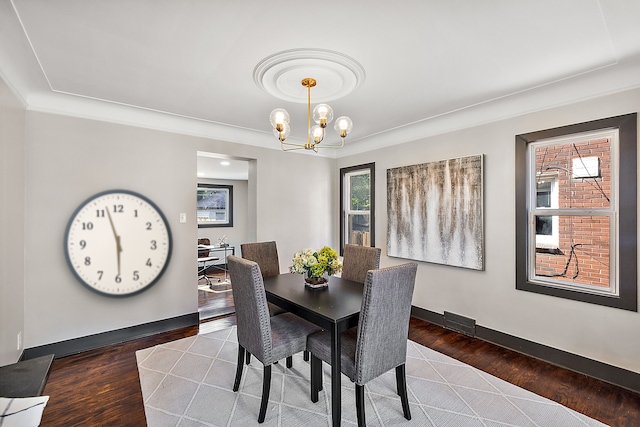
5,57
